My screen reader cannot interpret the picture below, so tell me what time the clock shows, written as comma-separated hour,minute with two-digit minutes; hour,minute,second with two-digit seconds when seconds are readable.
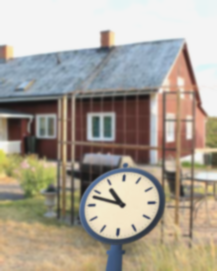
10,48
